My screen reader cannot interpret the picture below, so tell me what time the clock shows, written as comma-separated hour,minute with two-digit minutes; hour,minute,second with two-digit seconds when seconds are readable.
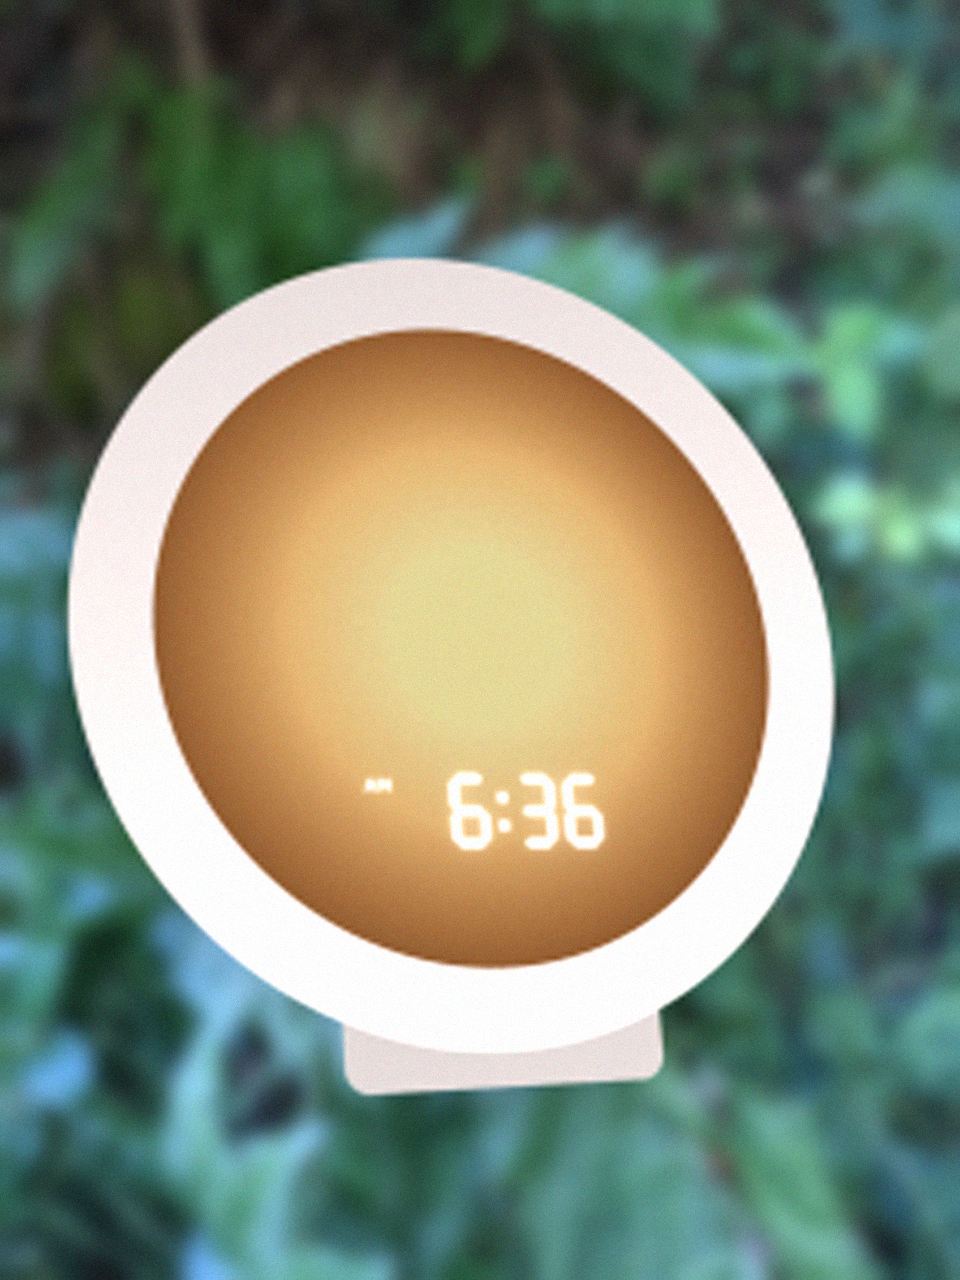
6,36
